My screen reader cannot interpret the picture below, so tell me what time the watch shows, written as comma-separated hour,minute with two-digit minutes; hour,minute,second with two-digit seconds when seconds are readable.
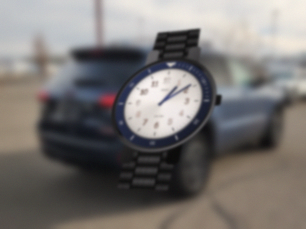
1,09
